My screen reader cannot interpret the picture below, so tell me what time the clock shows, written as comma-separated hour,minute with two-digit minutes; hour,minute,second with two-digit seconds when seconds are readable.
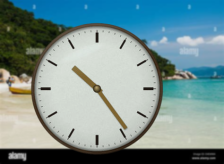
10,24
